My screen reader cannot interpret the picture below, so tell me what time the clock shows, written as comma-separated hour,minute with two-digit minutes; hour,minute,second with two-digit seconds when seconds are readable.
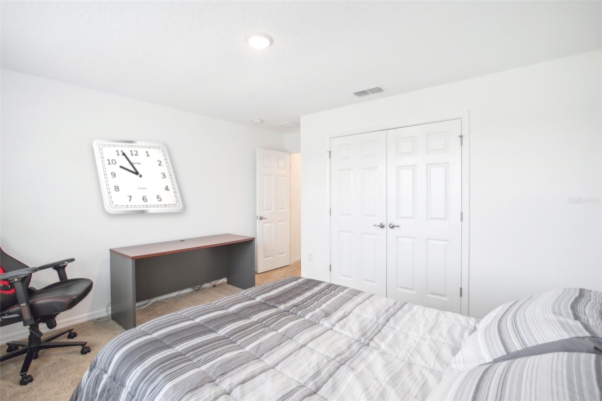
9,56
